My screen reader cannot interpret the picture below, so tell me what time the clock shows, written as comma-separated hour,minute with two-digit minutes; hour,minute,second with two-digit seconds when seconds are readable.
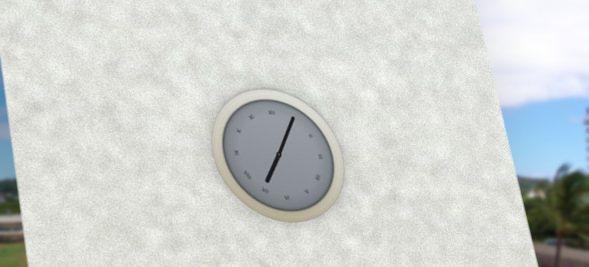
7,05
